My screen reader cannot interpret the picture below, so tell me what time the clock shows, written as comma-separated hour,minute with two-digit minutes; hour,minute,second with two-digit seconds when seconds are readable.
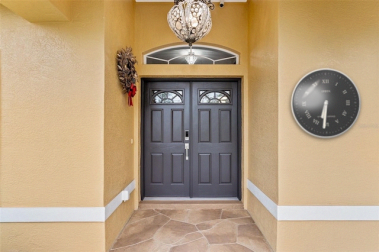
6,31
